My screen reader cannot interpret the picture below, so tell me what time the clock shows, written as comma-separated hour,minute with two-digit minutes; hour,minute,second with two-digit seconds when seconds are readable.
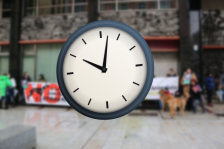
10,02
